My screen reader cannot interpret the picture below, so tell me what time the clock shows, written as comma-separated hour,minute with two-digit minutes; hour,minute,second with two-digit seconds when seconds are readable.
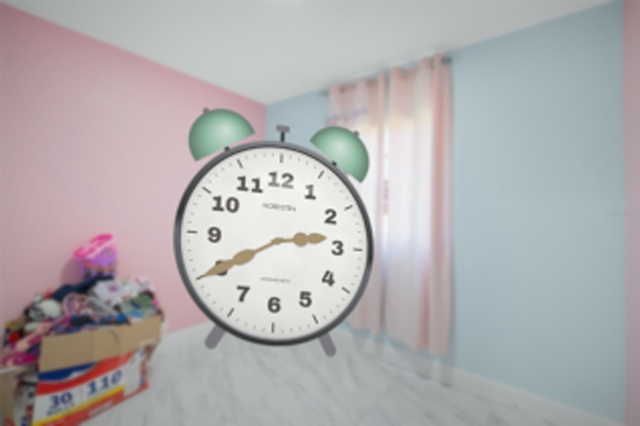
2,40
